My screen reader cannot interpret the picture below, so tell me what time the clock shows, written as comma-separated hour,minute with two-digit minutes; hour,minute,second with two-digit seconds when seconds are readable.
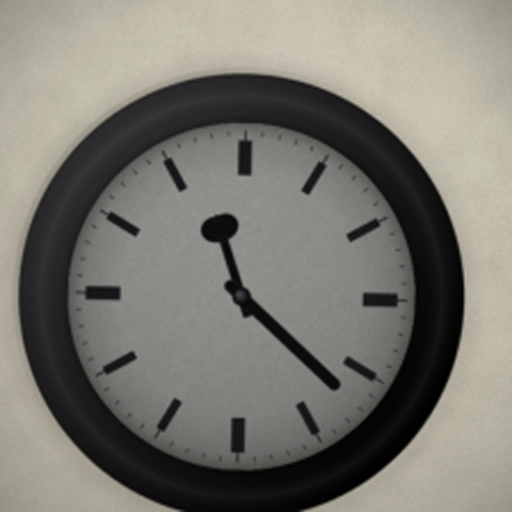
11,22
